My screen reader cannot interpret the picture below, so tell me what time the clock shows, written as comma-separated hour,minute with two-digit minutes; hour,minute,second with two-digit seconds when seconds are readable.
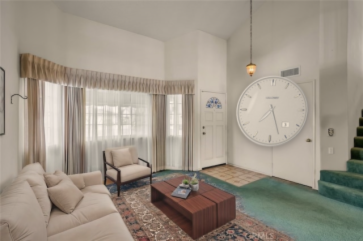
7,27
